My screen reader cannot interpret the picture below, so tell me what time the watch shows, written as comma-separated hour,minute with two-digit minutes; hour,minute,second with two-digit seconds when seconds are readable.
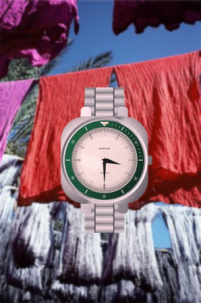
3,30
